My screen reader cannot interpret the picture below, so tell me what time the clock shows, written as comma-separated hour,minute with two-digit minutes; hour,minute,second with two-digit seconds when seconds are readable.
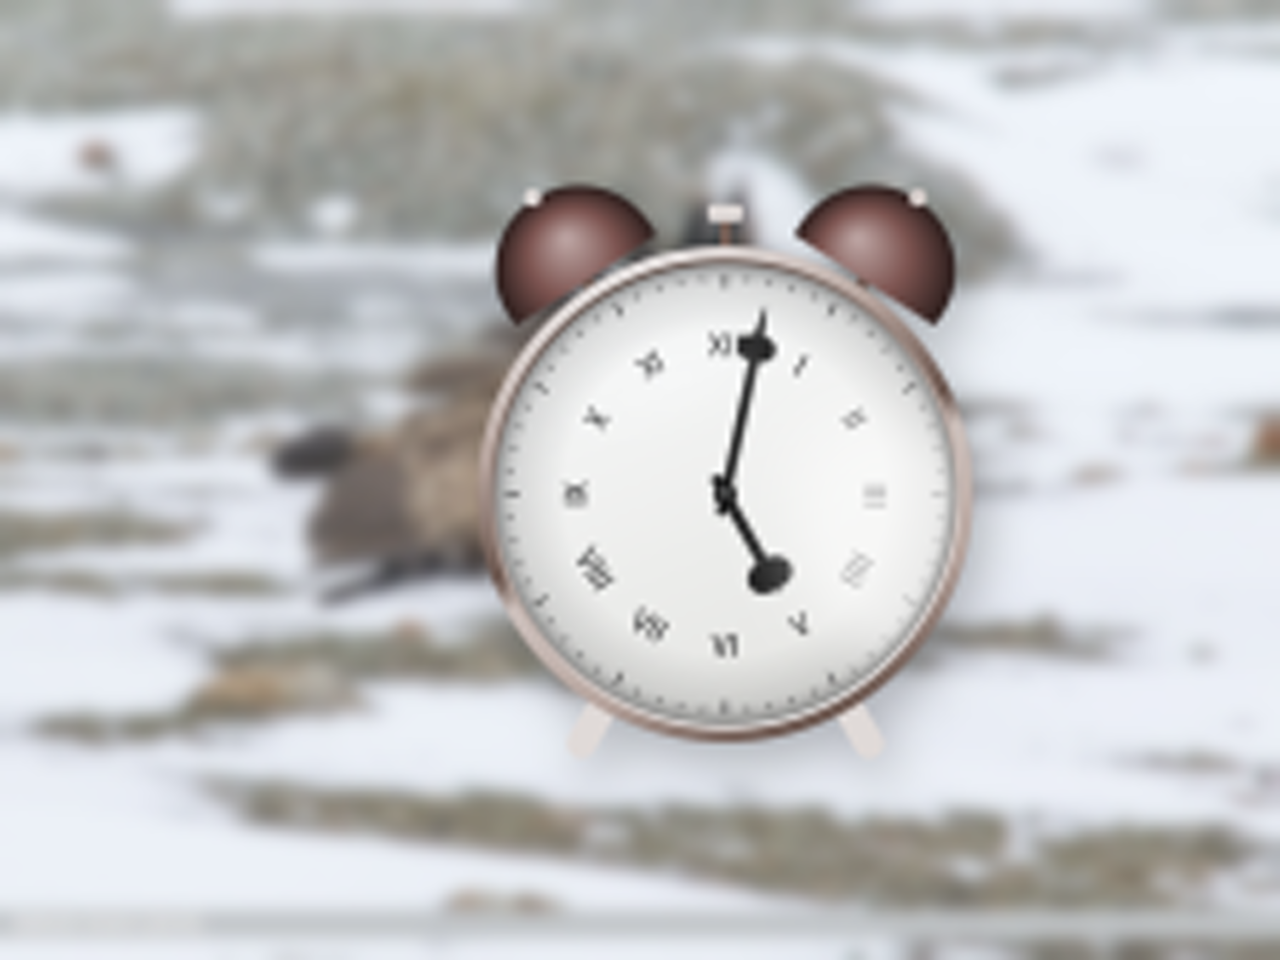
5,02
